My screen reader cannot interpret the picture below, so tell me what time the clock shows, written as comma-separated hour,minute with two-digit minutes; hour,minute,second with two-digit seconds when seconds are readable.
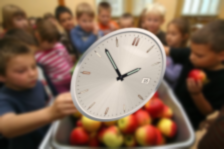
1,52
